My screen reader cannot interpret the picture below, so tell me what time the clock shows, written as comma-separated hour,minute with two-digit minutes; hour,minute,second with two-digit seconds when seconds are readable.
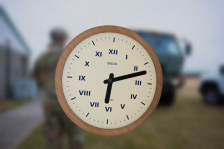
6,12
